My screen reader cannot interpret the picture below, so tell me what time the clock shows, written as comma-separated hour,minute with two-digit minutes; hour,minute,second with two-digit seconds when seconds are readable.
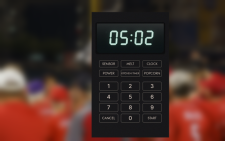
5,02
